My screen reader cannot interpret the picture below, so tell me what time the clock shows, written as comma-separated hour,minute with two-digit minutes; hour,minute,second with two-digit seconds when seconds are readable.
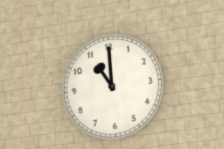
11,00
